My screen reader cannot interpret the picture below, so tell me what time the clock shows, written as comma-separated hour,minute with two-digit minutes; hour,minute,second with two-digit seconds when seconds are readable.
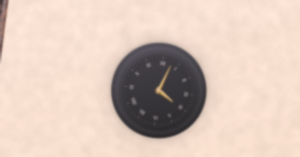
4,03
